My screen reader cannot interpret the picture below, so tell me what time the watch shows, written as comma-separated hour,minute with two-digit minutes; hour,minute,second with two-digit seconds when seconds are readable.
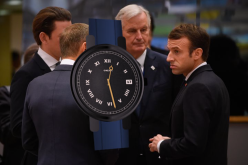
12,28
